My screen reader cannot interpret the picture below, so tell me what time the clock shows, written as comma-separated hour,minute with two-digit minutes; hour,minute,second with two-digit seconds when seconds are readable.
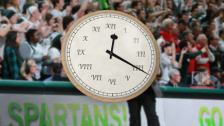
12,20
